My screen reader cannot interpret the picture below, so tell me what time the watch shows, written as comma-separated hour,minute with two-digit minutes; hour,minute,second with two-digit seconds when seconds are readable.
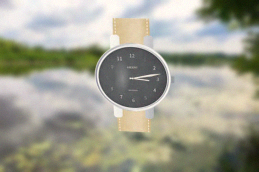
3,13
